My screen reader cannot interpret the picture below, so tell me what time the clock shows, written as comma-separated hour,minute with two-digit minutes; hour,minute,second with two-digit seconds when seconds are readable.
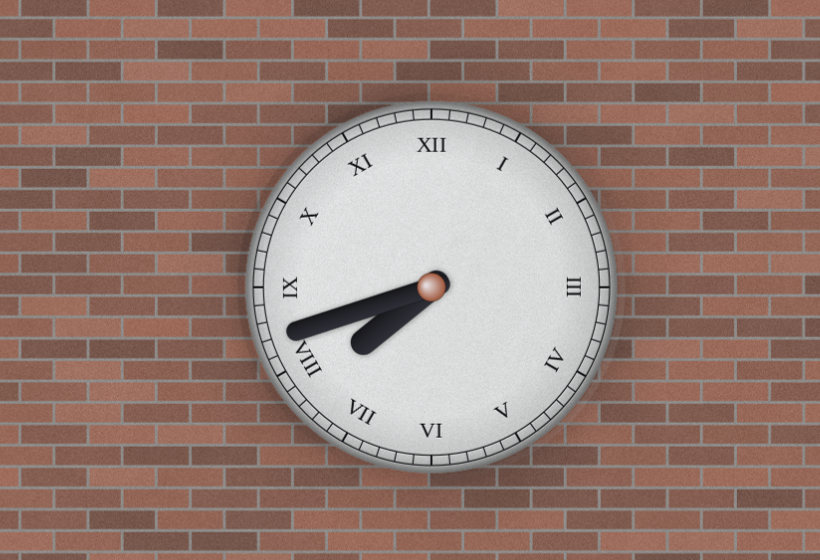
7,42
